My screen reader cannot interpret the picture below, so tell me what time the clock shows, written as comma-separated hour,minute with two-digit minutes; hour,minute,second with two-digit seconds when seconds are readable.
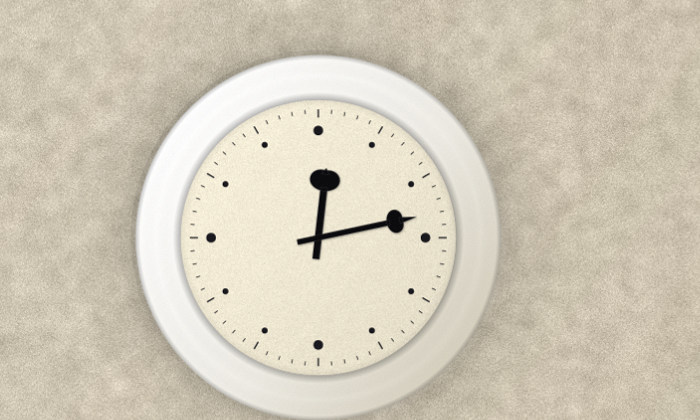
12,13
